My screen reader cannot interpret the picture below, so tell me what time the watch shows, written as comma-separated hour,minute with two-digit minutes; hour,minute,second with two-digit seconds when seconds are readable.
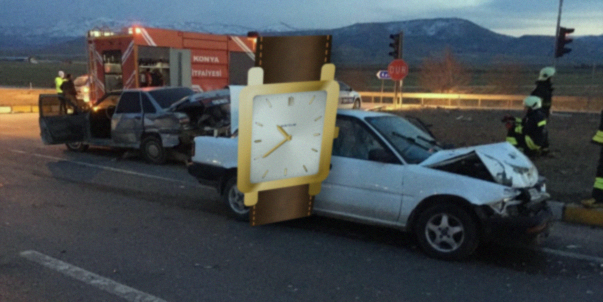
10,39
